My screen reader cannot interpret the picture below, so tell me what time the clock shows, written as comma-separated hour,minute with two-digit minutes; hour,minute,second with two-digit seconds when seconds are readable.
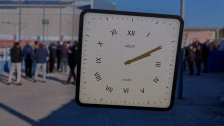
2,10
